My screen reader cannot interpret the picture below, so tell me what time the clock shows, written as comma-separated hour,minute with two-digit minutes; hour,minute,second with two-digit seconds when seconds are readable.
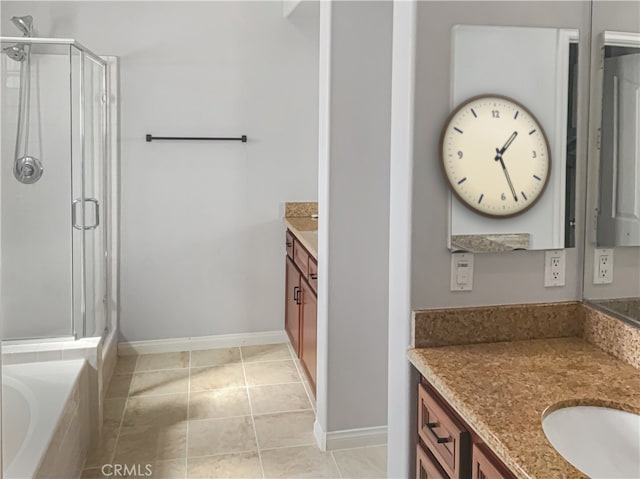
1,27
